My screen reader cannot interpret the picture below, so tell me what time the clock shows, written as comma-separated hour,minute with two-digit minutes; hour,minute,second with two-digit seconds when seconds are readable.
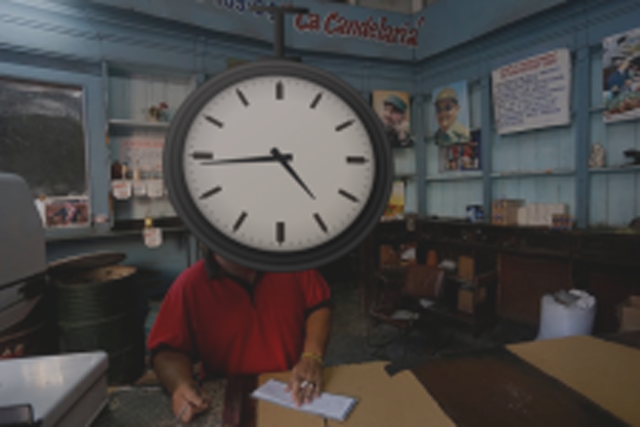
4,44
